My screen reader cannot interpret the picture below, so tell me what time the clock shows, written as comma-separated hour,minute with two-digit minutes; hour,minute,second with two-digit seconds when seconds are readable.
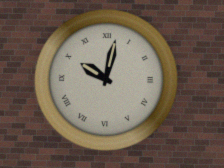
10,02
